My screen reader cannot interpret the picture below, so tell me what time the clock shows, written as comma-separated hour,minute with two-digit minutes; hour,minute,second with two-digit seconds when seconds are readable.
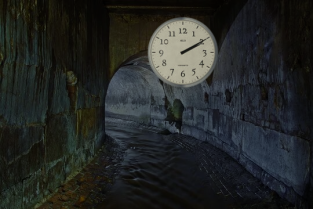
2,10
